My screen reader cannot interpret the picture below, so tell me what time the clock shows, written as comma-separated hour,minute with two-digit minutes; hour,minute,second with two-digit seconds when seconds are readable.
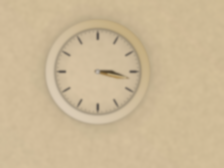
3,17
